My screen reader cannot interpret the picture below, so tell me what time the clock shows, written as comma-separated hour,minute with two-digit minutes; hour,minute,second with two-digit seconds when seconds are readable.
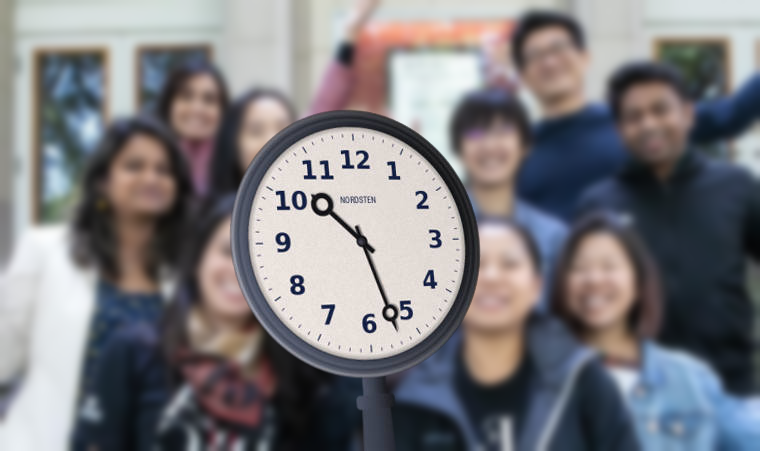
10,27
